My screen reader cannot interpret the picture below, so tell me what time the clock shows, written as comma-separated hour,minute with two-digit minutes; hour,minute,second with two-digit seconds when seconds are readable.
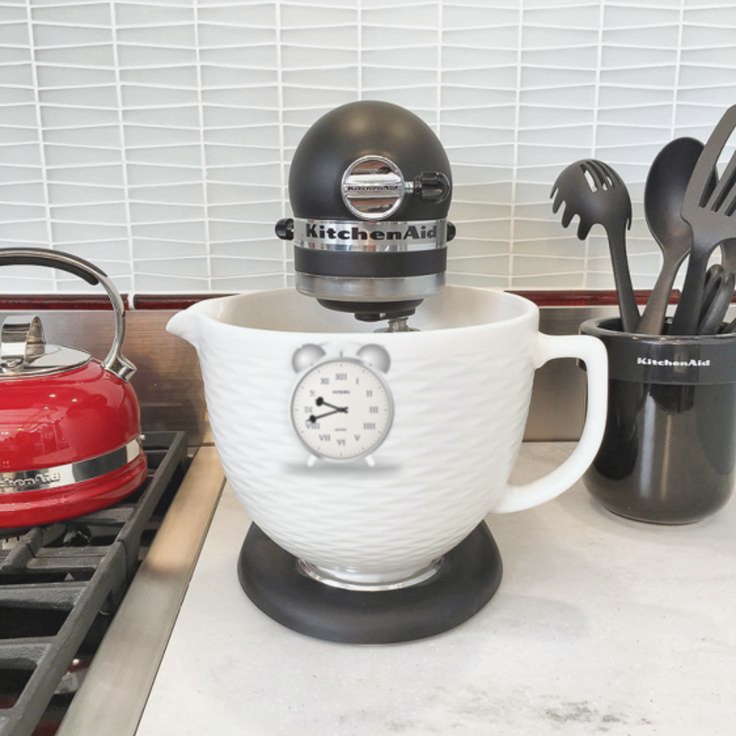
9,42
